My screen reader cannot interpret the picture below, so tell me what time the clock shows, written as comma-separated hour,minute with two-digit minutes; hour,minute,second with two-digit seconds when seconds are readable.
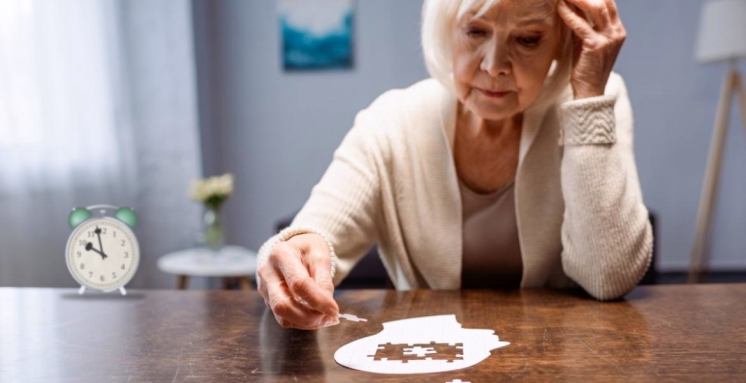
9,58
